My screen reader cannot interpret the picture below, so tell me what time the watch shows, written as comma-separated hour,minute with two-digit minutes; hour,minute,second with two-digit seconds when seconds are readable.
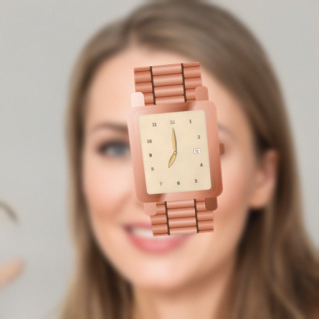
7,00
